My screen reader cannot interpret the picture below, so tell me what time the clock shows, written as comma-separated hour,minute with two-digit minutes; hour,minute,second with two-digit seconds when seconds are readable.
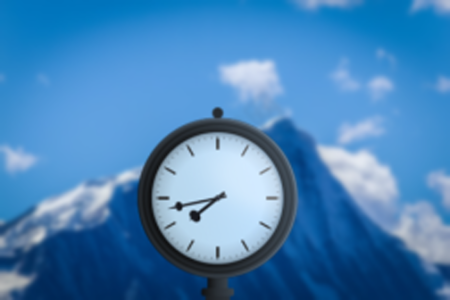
7,43
